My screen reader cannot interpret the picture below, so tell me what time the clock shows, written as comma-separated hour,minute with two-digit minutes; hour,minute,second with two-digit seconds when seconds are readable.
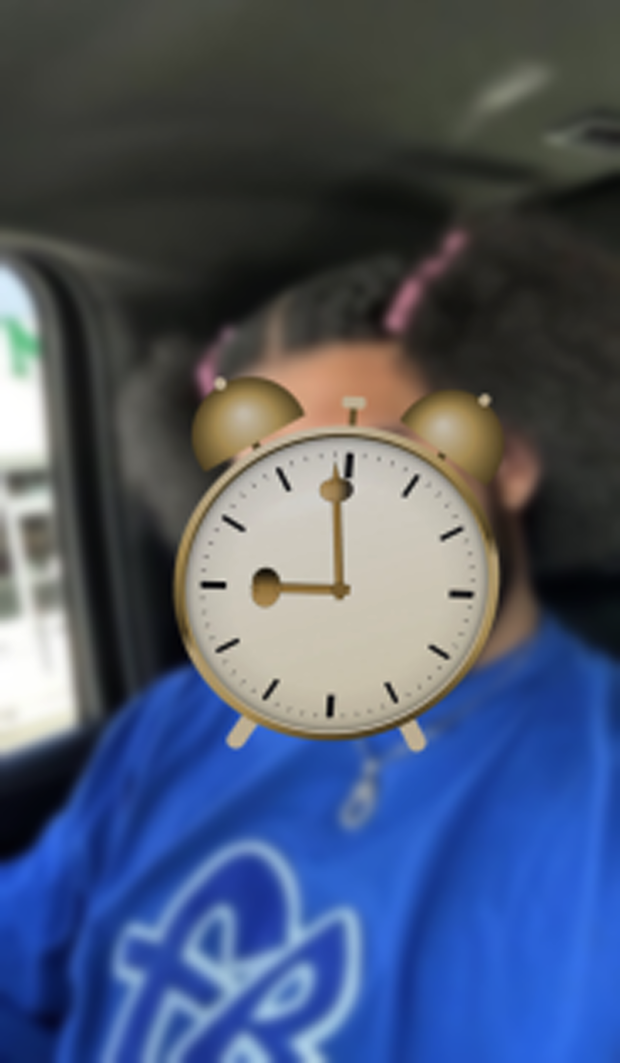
8,59
